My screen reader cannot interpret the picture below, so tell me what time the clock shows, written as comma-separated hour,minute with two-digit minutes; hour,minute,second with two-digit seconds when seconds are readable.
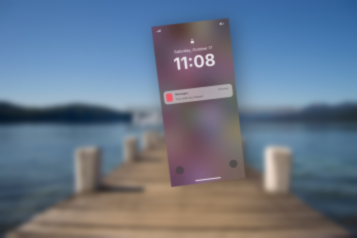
11,08
